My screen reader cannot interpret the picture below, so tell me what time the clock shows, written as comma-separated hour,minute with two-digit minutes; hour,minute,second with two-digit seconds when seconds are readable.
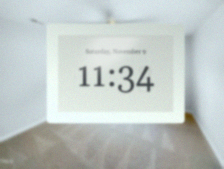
11,34
